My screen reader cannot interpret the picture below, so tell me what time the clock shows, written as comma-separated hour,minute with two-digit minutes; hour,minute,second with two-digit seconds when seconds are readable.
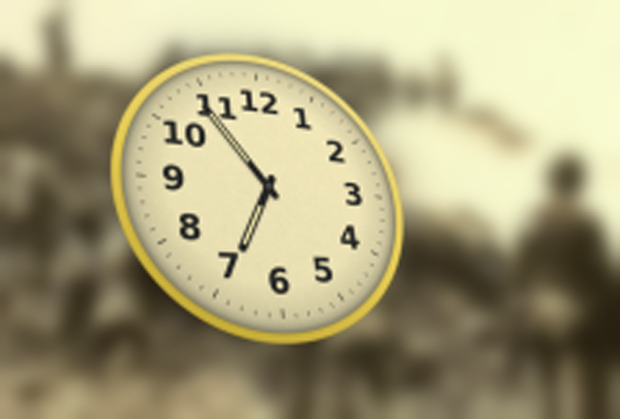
6,54
